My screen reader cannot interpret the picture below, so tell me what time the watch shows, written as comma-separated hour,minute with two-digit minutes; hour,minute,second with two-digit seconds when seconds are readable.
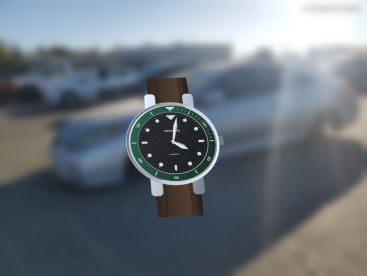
4,02
